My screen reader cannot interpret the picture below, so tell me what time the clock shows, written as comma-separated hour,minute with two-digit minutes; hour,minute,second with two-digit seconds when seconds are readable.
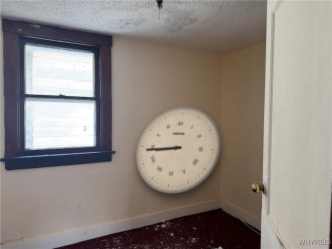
8,44
